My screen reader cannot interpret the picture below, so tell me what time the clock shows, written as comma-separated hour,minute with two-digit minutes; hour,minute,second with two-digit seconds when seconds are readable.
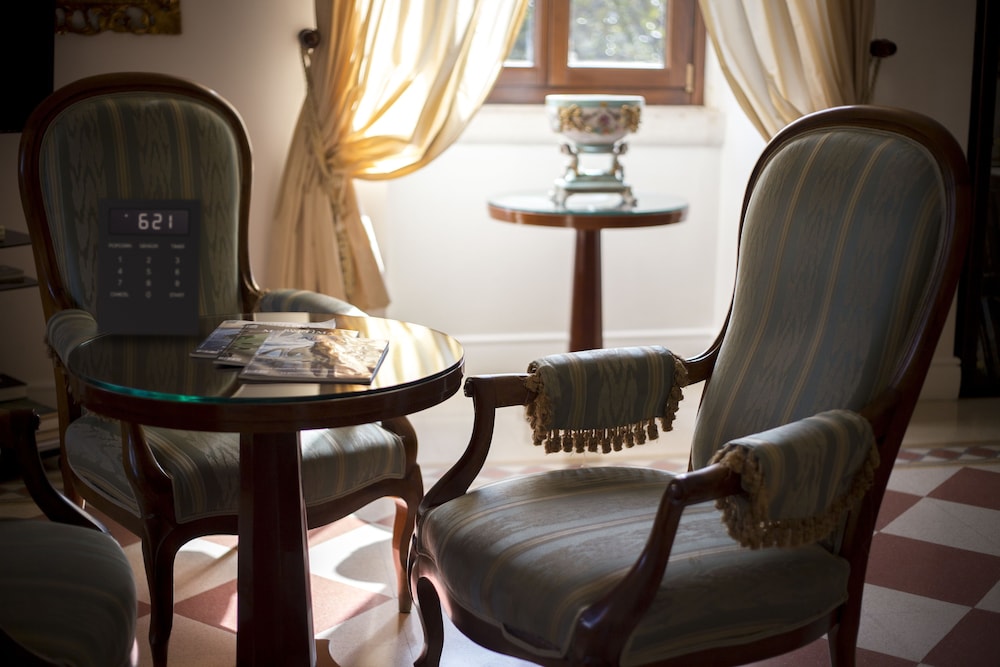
6,21
